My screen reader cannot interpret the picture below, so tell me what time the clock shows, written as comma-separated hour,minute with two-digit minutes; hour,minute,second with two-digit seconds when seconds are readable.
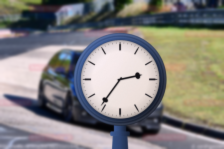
2,36
